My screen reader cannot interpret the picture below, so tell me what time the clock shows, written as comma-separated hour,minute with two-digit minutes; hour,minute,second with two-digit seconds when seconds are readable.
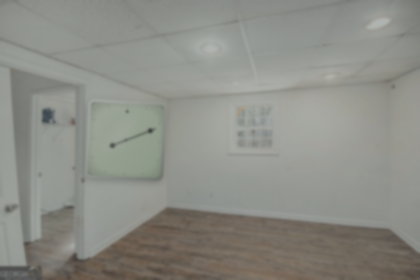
8,11
